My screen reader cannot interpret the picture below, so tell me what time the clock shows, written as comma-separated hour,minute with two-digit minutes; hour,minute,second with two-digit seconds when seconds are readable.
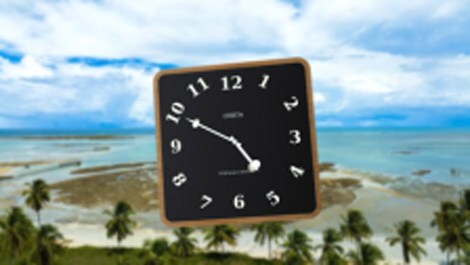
4,50
